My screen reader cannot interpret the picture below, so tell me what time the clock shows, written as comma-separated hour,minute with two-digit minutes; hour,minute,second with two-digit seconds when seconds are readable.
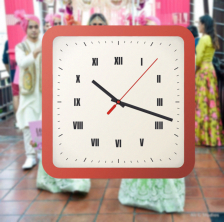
10,18,07
